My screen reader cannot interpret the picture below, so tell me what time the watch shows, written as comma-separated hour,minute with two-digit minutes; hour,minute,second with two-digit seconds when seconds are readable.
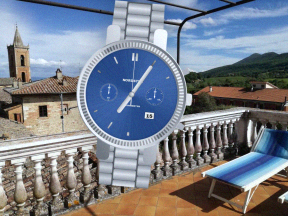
7,05
